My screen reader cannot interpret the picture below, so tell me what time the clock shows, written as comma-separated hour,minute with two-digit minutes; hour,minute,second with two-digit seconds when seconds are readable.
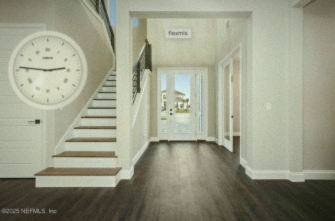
2,46
